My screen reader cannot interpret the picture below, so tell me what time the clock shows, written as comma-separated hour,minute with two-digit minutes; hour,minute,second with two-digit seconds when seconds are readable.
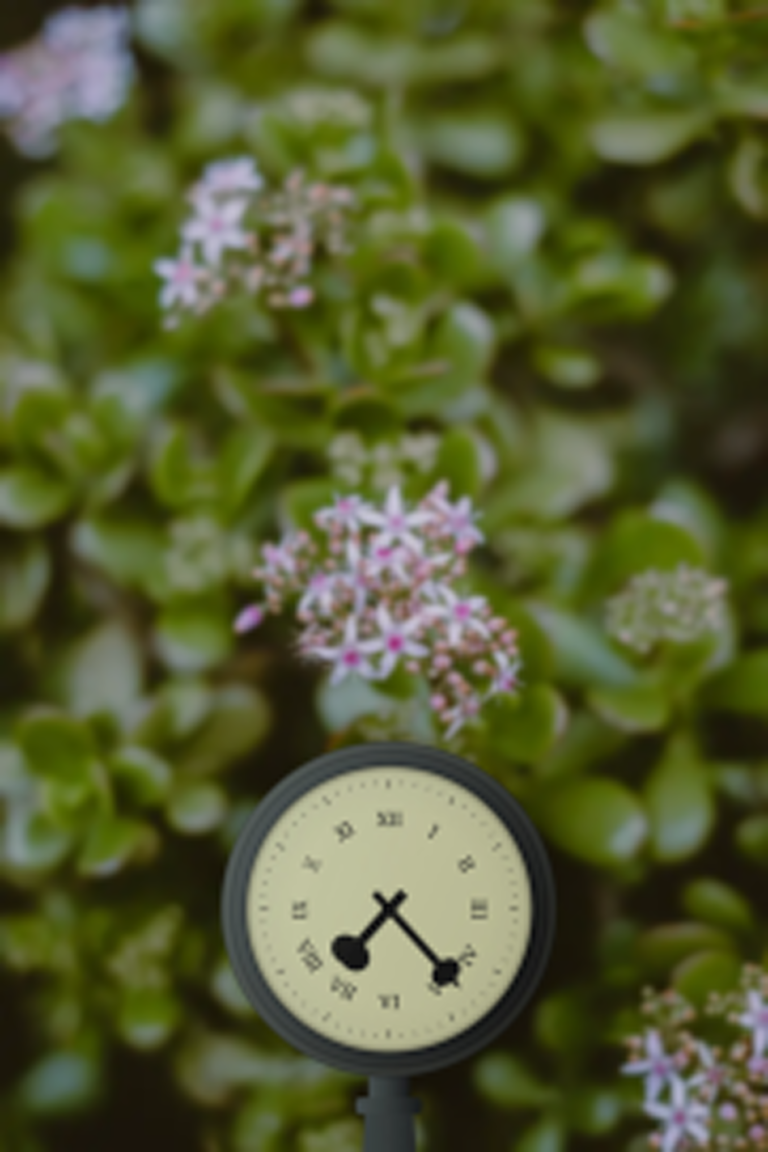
7,23
